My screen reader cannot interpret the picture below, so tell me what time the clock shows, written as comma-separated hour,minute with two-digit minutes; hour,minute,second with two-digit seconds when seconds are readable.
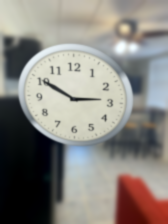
2,50
